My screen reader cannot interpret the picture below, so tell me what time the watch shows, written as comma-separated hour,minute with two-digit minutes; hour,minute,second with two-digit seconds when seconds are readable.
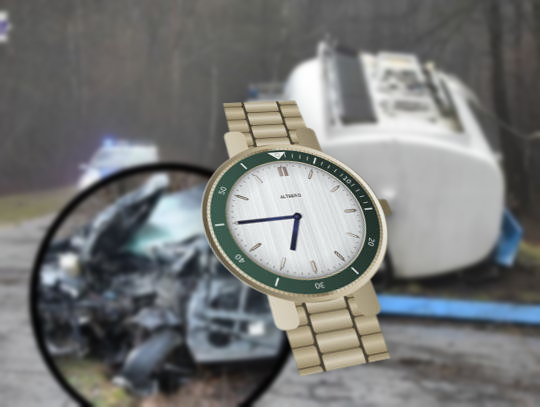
6,45
